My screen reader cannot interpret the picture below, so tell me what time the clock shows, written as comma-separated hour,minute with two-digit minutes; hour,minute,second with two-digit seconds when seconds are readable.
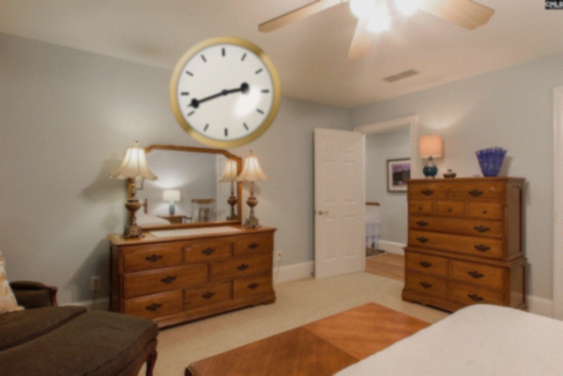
2,42
